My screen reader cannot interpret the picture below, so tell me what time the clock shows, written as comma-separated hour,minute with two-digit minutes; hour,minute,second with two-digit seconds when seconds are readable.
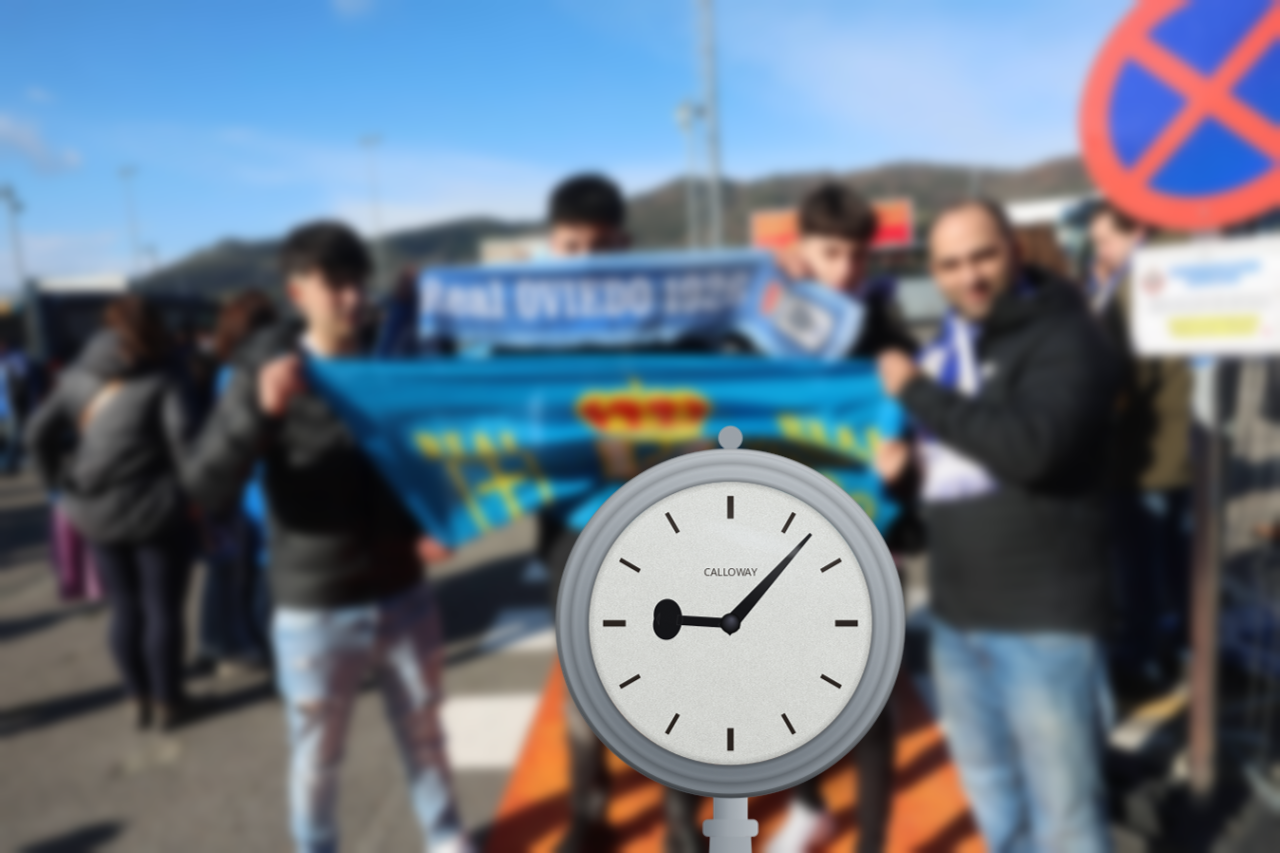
9,07
